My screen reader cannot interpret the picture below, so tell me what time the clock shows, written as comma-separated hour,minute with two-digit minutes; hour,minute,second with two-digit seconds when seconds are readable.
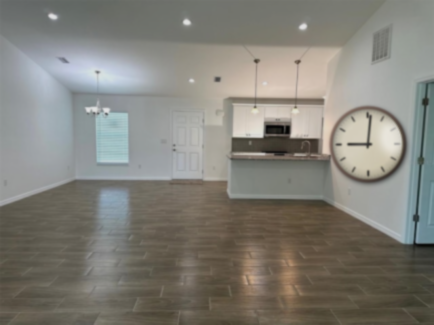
9,01
